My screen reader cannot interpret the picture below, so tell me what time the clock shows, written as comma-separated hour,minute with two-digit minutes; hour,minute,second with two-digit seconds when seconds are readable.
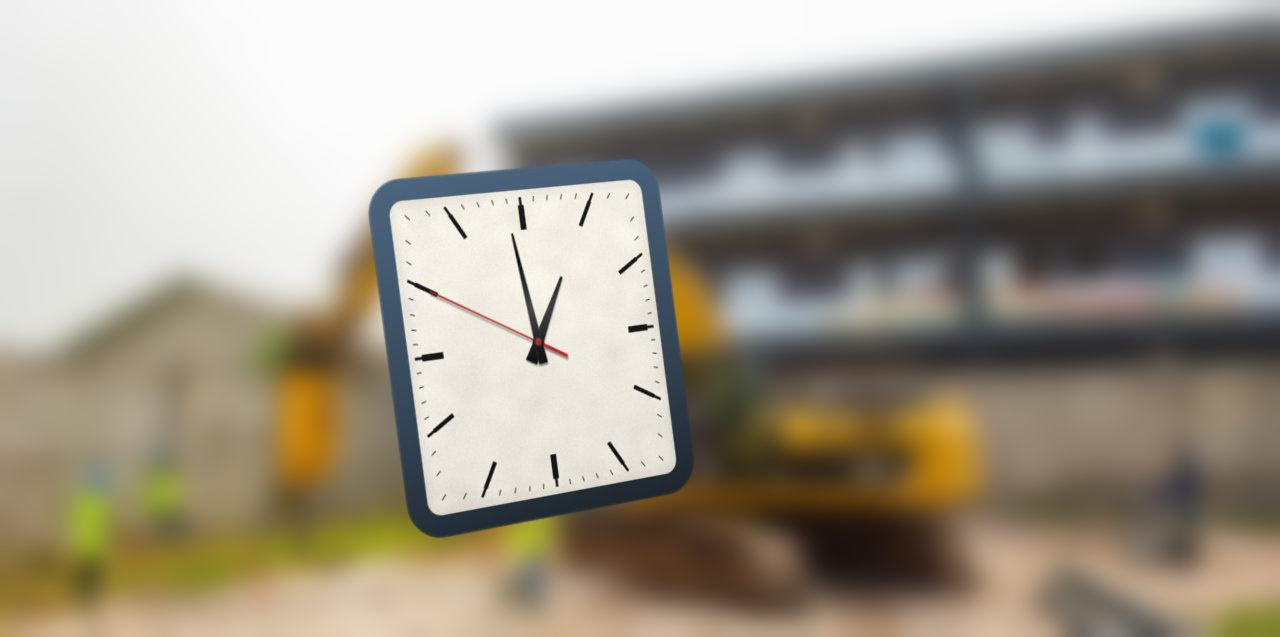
12,58,50
